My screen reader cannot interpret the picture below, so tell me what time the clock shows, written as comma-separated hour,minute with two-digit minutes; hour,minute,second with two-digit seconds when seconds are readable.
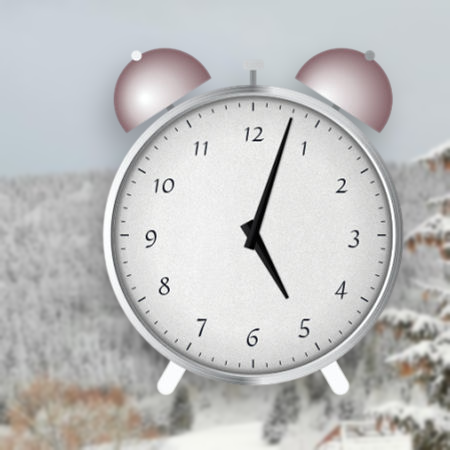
5,03
